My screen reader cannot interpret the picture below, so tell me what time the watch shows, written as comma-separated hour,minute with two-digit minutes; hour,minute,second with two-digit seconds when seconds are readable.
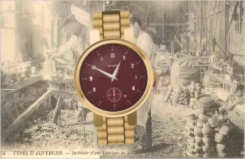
12,50
